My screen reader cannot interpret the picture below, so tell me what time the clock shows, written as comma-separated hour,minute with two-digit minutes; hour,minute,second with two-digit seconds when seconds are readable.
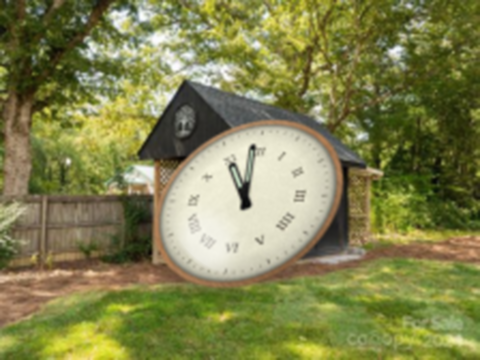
10,59
